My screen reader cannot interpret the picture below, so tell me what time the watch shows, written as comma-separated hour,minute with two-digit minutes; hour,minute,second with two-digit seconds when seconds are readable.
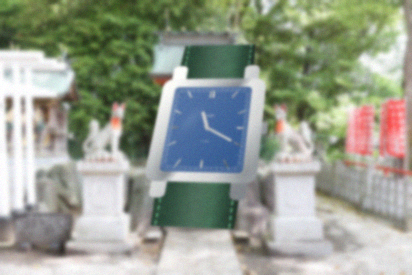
11,20
